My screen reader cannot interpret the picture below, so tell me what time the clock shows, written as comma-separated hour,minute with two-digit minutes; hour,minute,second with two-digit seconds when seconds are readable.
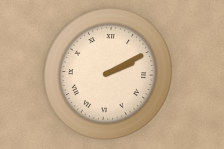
2,10
